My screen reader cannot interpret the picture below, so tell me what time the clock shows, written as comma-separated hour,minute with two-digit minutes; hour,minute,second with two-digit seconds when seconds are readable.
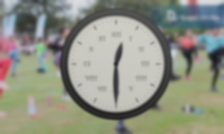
12,30
